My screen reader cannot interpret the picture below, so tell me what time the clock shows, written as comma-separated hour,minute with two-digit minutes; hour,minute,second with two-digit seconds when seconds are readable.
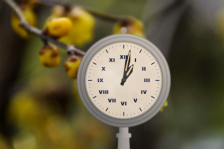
1,02
